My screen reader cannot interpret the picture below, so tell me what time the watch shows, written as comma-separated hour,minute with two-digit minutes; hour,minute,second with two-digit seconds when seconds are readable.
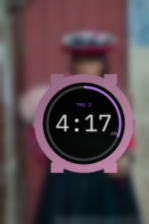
4,17
